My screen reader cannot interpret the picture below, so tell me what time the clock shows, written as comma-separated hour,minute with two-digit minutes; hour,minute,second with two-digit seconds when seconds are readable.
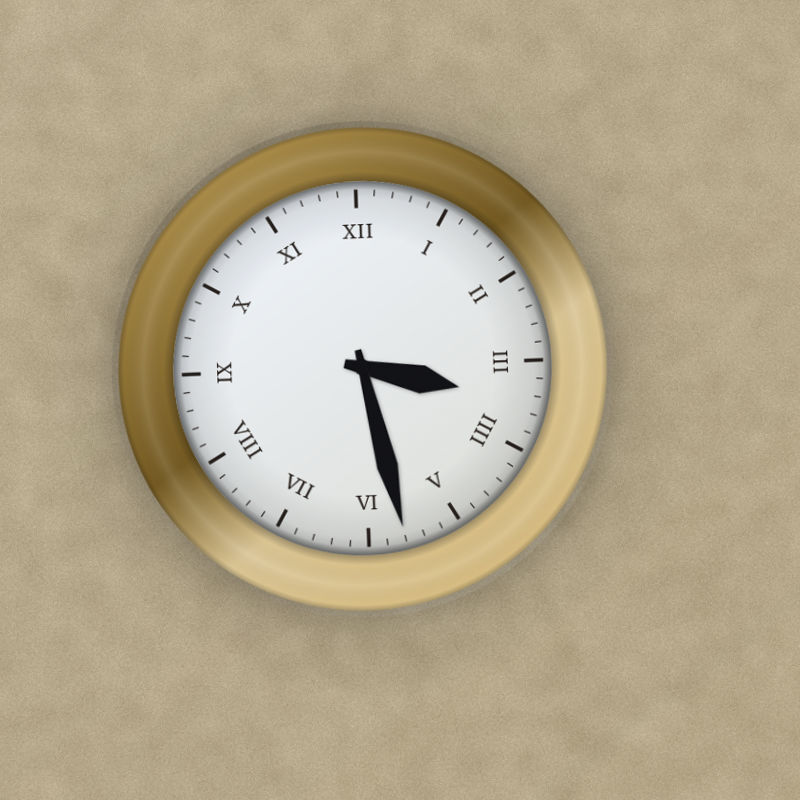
3,28
